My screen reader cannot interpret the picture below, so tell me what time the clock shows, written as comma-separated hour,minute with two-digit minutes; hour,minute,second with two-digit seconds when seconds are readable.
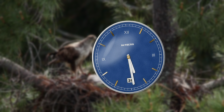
5,29
